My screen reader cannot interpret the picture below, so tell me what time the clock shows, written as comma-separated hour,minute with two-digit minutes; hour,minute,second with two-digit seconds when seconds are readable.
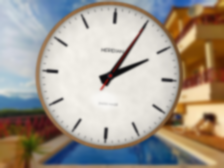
2,05,05
